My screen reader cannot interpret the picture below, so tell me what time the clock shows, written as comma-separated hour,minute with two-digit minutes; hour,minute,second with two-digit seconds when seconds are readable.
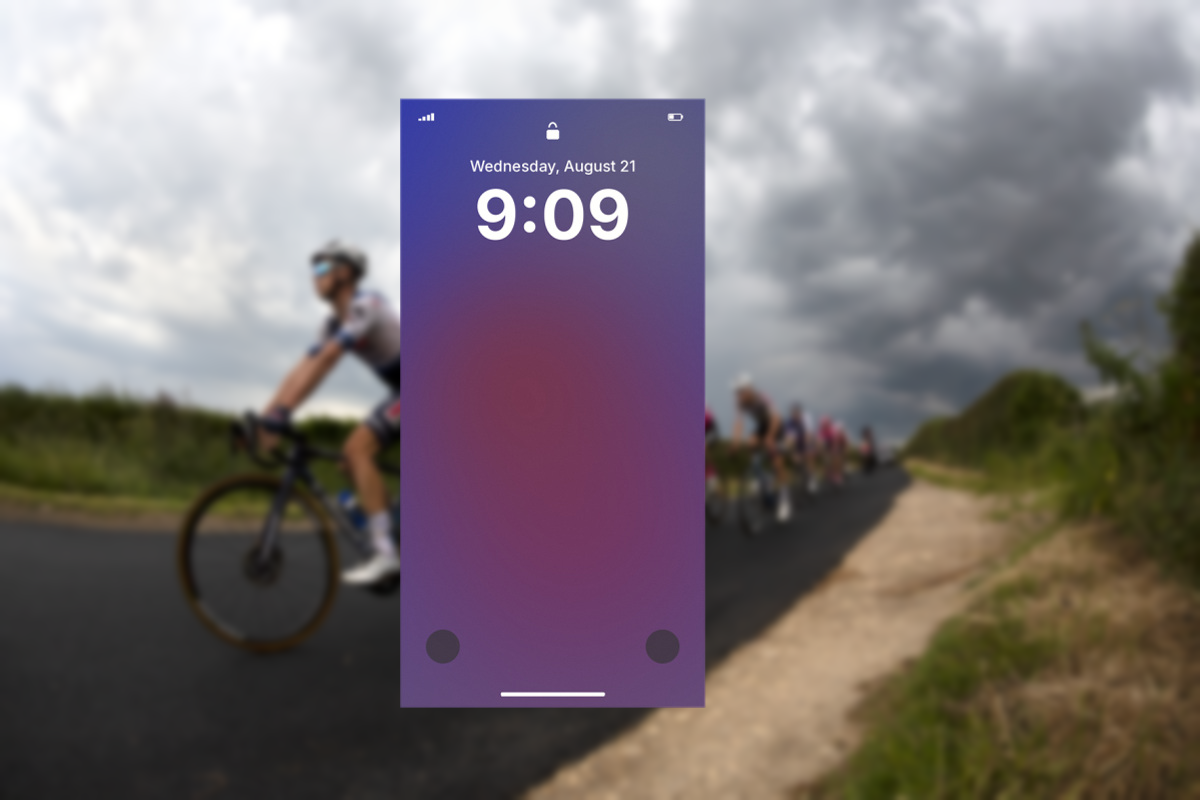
9,09
